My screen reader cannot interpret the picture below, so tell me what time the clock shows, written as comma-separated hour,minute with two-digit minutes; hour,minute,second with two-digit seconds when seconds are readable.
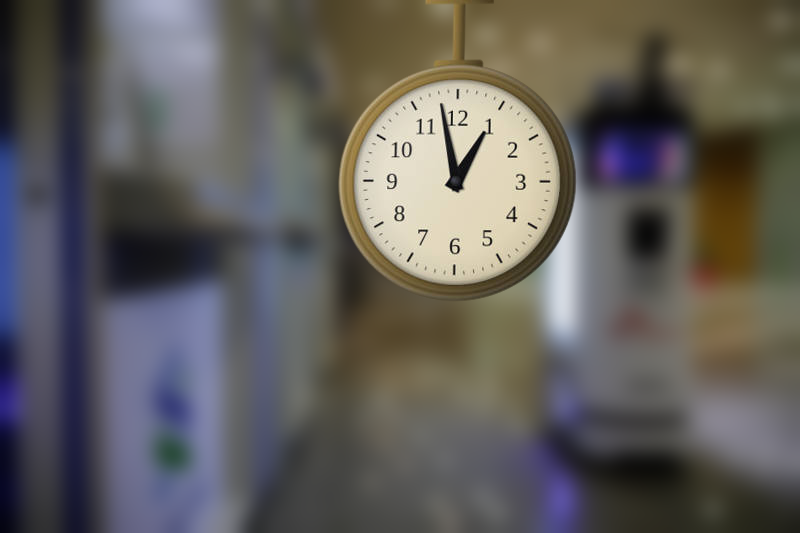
12,58
